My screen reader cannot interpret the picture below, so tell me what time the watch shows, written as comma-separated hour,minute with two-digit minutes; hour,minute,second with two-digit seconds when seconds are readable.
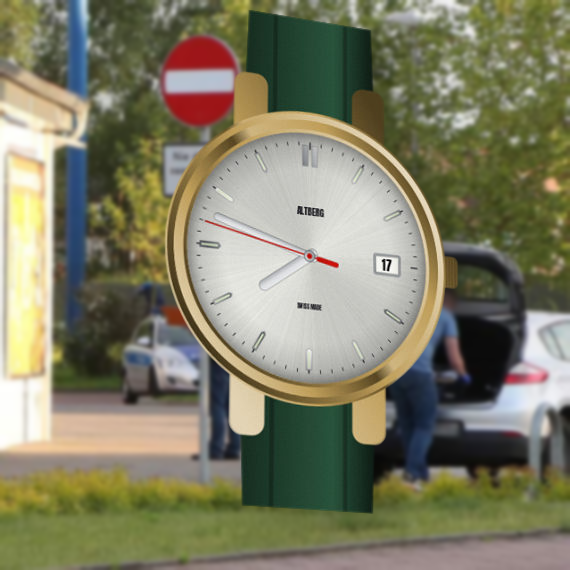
7,47,47
